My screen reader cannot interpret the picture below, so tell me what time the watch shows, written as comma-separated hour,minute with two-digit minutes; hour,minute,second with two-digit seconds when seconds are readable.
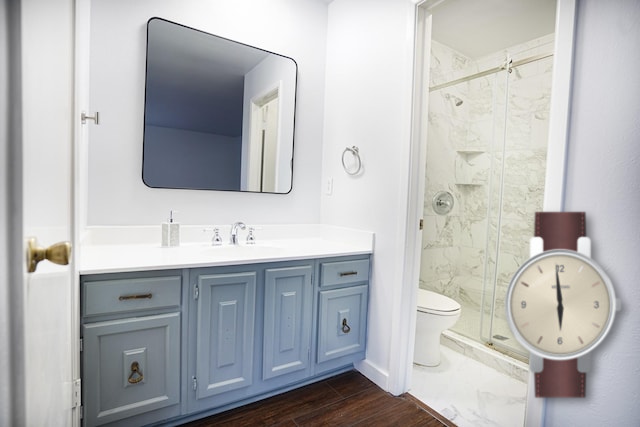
5,59
